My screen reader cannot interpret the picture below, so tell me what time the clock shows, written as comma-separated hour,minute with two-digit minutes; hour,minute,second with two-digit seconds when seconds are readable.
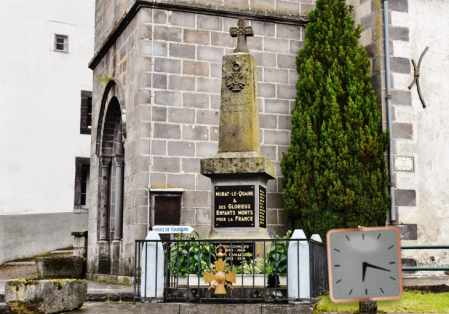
6,18
